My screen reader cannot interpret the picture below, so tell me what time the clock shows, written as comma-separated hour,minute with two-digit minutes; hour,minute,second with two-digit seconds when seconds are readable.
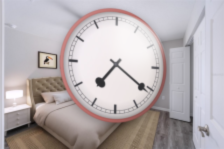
7,21
